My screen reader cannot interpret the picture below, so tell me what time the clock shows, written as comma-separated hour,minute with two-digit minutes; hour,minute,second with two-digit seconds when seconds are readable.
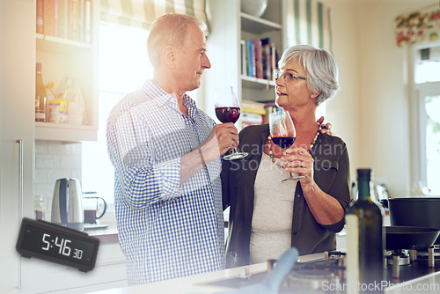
5,46,30
